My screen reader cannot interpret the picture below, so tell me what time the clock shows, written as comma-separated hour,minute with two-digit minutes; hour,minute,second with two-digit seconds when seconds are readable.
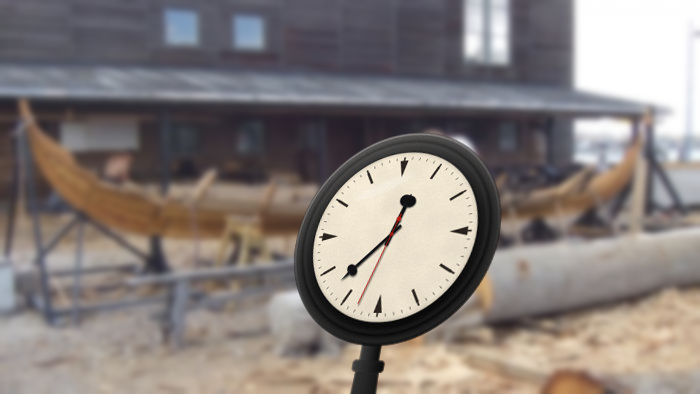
12,37,33
